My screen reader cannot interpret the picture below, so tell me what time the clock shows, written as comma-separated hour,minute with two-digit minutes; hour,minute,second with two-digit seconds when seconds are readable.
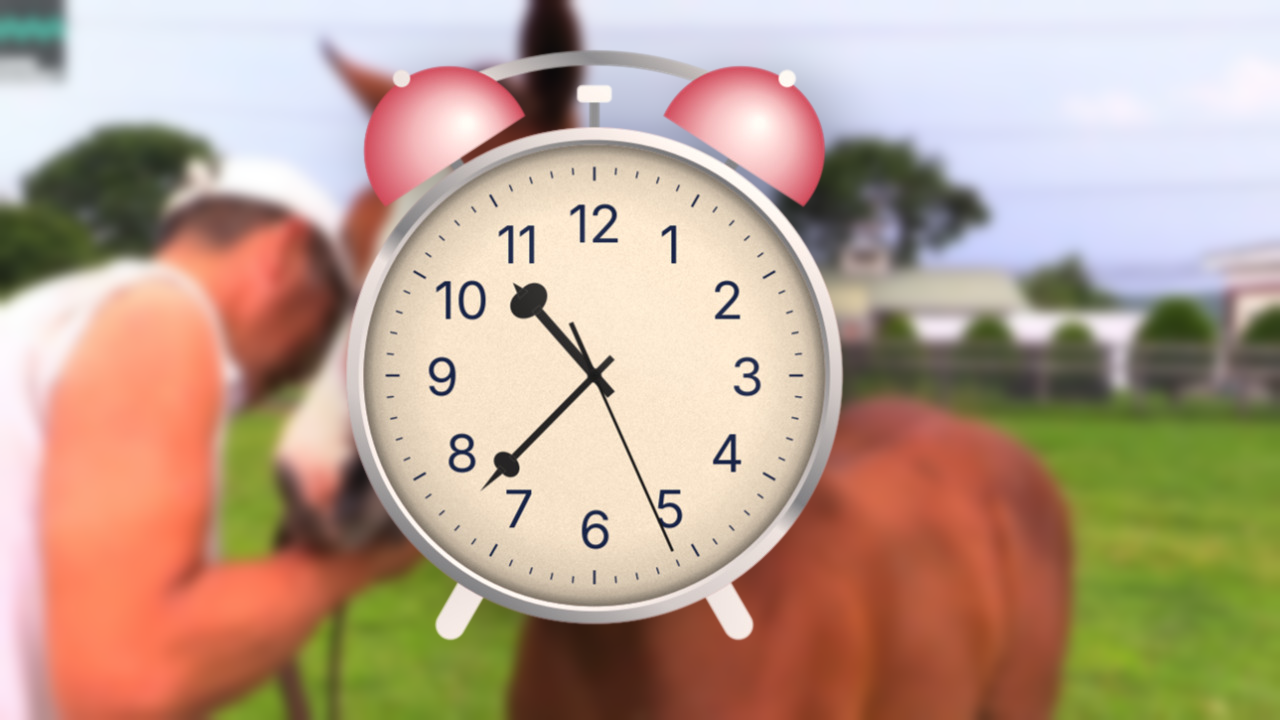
10,37,26
